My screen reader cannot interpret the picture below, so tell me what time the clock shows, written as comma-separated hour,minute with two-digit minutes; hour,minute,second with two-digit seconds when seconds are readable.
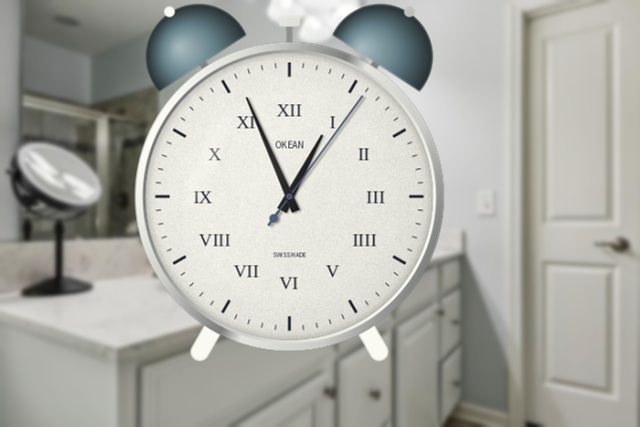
12,56,06
